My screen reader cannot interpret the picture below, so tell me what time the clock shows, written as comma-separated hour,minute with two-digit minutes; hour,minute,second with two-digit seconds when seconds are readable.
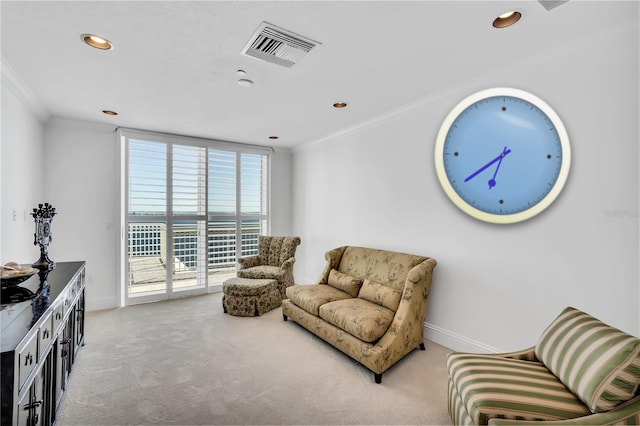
6,39
